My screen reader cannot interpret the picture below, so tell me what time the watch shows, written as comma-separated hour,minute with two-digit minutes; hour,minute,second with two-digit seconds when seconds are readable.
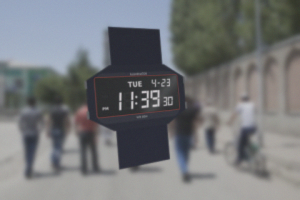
11,39
